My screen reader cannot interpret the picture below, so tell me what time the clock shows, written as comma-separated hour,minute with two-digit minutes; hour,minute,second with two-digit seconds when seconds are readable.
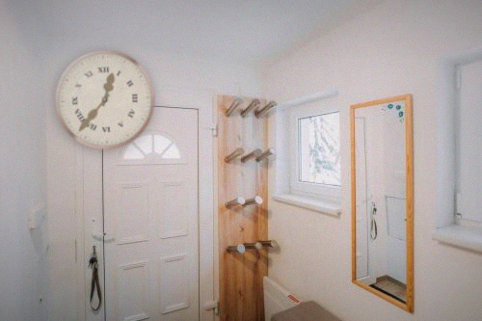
12,37
